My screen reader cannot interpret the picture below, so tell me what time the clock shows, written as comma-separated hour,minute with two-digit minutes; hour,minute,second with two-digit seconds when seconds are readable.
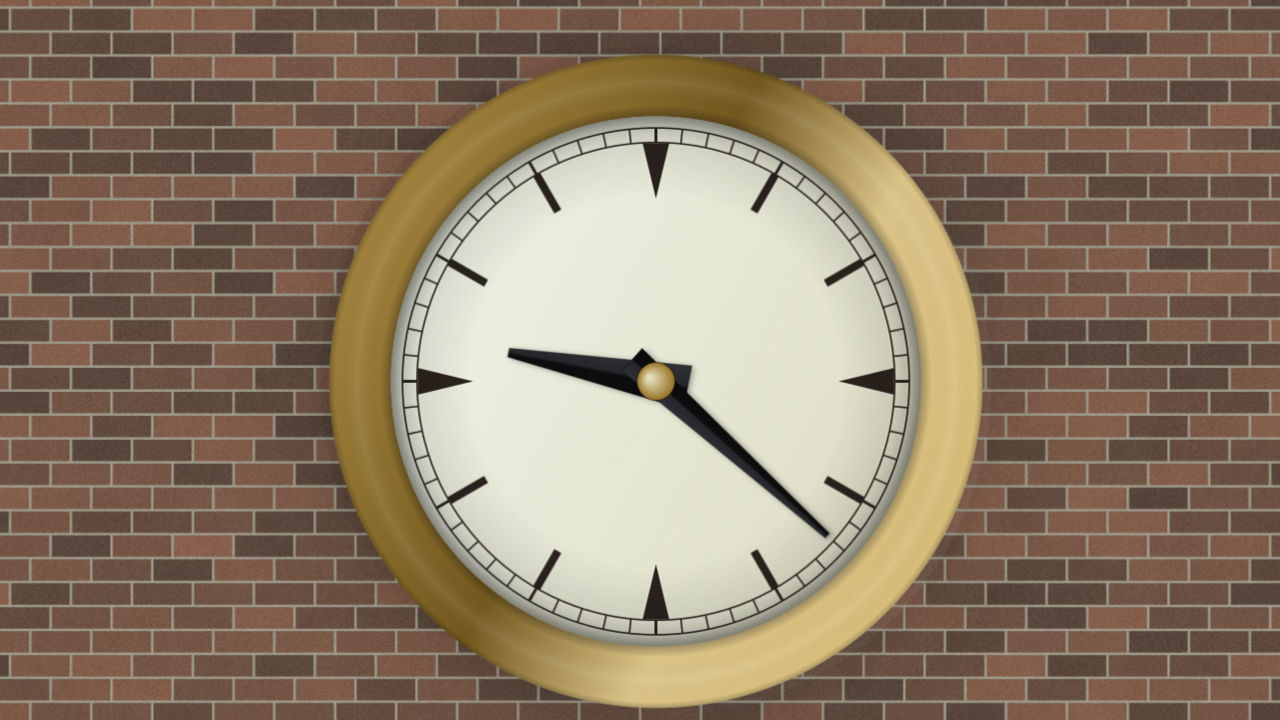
9,22
